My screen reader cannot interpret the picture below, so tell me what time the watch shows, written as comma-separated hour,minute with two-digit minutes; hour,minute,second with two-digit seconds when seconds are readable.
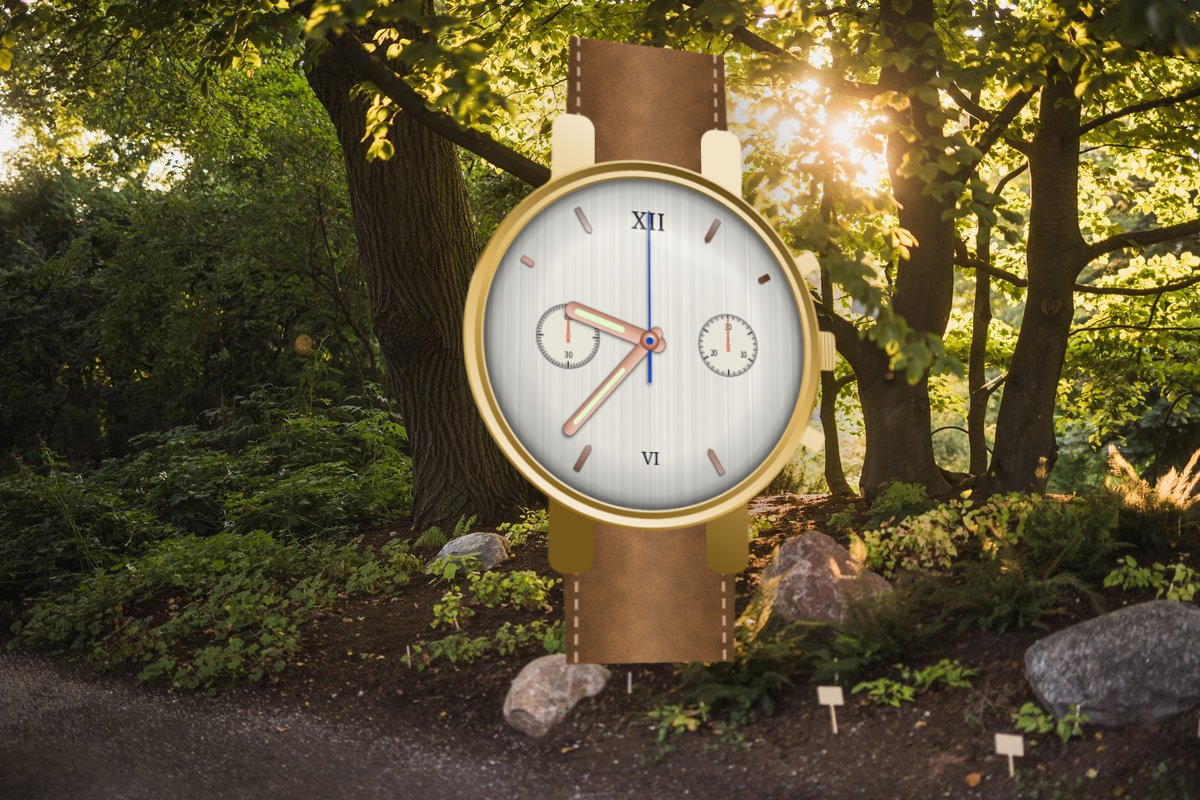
9,37
